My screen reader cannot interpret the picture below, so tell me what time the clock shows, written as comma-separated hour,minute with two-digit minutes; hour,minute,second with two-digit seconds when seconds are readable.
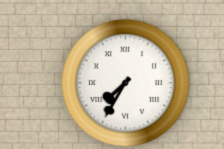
7,35
